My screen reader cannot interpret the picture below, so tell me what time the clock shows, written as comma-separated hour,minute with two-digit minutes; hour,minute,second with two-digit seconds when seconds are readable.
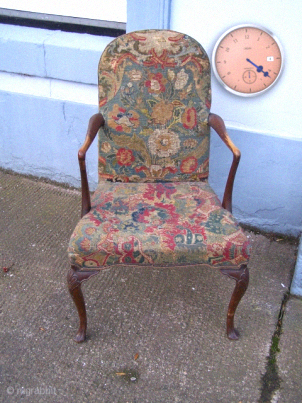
4,22
